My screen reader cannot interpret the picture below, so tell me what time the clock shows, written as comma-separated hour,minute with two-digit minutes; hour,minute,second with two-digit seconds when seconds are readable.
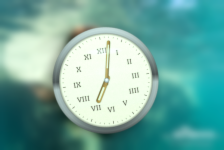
7,02
